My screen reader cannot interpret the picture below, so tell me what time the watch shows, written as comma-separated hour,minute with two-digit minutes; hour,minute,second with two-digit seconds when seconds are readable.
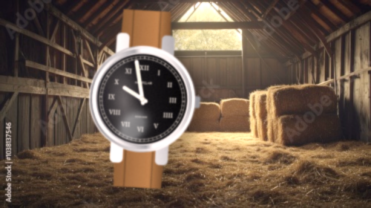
9,58
